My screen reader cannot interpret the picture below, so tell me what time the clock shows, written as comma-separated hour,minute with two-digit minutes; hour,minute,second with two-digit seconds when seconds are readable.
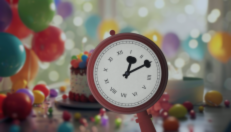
1,14
